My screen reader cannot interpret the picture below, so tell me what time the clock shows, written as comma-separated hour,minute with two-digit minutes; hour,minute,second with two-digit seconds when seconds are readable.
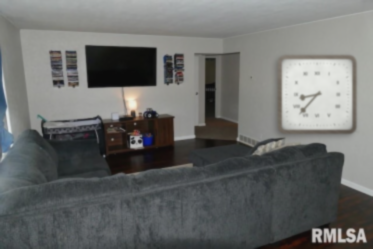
8,37
